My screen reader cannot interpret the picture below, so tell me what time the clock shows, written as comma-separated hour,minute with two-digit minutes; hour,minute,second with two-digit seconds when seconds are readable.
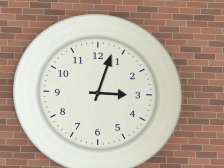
3,03
